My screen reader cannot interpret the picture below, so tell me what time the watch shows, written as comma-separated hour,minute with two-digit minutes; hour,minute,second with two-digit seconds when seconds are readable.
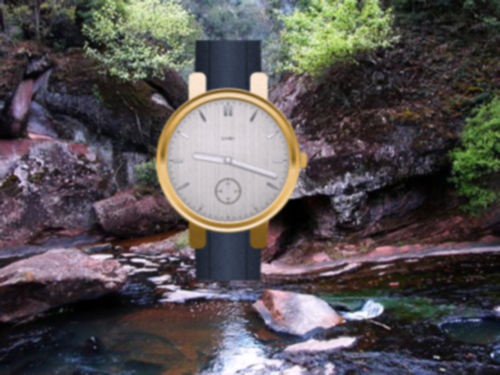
9,18
